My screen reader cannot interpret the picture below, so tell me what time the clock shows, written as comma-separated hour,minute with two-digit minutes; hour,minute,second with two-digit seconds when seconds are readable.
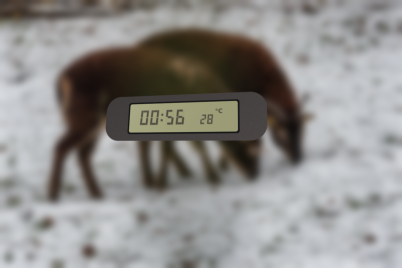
0,56
